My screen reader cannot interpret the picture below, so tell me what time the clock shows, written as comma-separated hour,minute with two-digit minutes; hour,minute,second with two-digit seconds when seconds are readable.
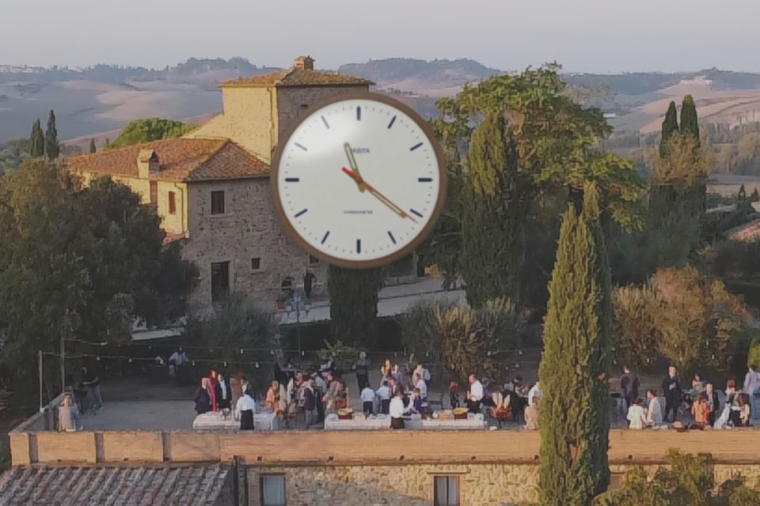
11,21,21
